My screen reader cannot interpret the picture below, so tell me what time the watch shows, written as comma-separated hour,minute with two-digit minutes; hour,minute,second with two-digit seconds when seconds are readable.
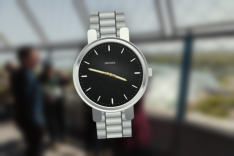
3,48
